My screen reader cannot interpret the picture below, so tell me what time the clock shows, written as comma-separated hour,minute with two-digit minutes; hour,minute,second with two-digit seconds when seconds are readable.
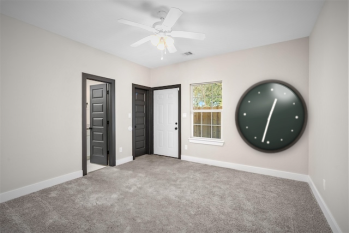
12,32
